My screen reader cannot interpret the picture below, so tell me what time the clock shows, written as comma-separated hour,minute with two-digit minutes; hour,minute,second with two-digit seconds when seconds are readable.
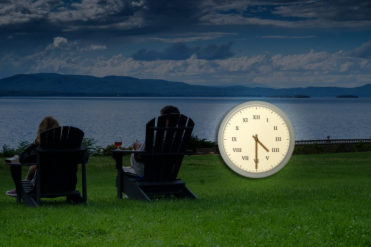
4,30
